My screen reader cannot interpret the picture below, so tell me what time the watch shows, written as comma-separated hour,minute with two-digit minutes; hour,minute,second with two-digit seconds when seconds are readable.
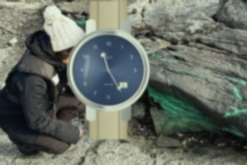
11,25
